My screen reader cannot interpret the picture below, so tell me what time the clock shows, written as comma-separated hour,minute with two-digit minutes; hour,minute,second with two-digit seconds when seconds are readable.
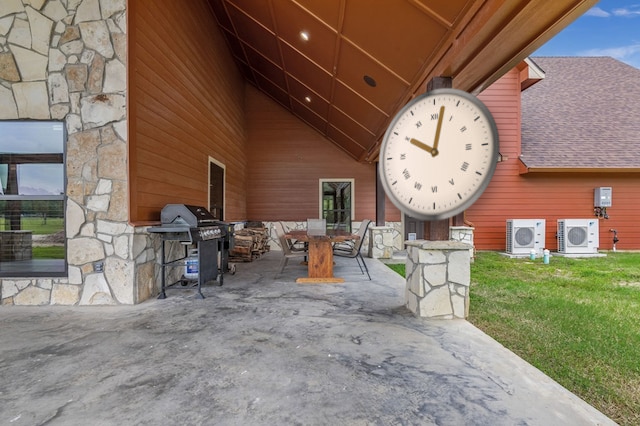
10,02
